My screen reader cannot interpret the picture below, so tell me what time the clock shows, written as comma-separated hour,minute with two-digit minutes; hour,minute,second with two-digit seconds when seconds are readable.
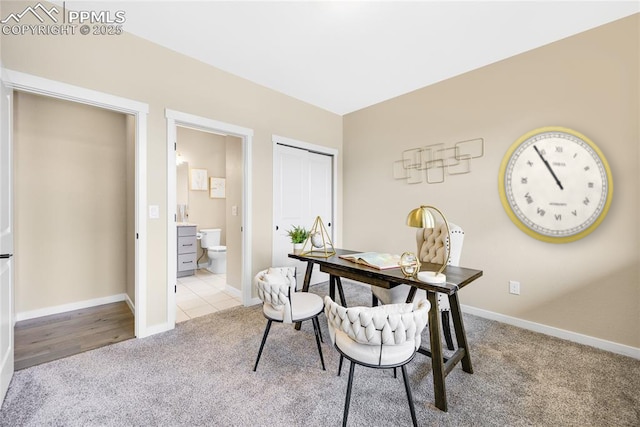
10,54
